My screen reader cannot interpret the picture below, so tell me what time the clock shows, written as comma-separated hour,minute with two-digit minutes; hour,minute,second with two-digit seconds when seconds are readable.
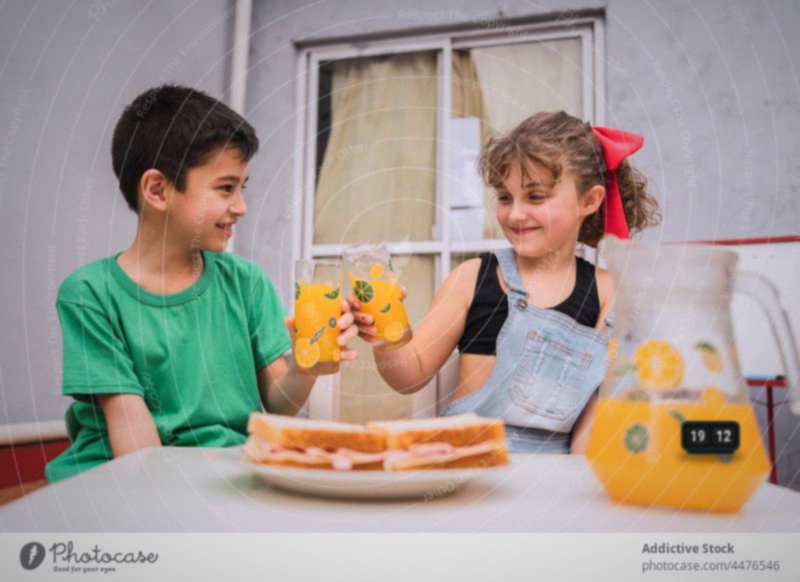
19,12
